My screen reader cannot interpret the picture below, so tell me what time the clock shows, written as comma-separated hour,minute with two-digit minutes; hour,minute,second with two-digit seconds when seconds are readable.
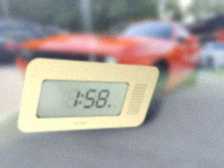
1,58
